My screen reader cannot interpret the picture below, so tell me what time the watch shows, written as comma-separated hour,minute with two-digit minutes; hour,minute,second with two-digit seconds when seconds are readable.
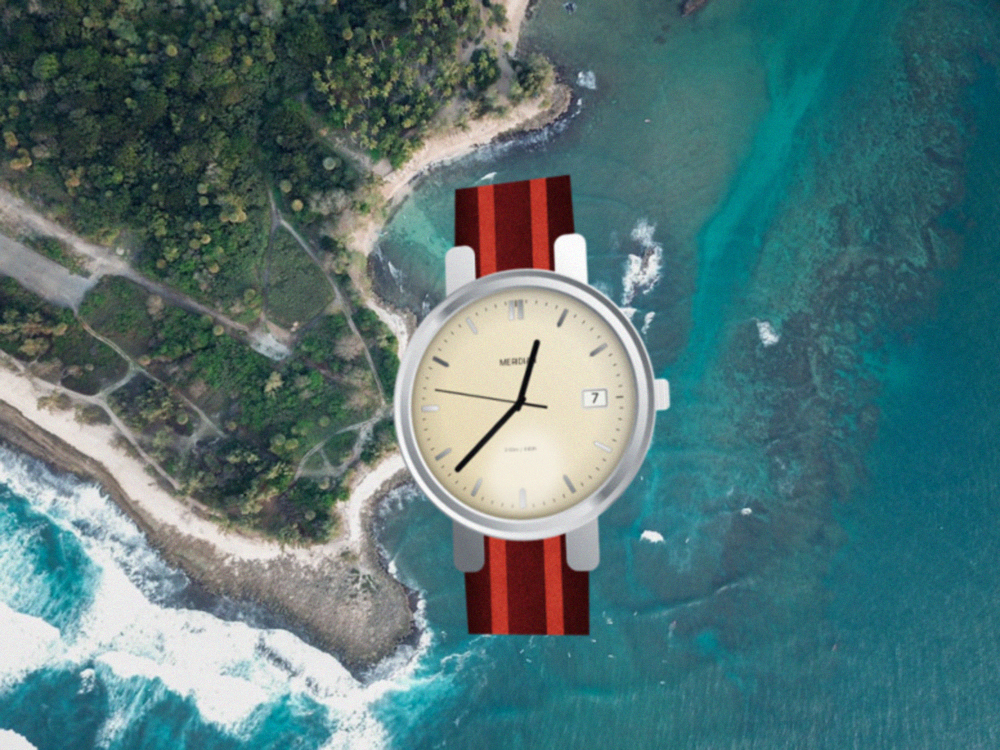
12,37,47
